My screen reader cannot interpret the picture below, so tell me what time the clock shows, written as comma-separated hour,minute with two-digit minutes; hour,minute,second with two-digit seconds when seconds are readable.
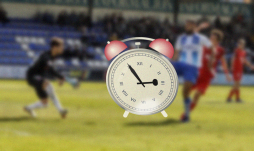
2,55
